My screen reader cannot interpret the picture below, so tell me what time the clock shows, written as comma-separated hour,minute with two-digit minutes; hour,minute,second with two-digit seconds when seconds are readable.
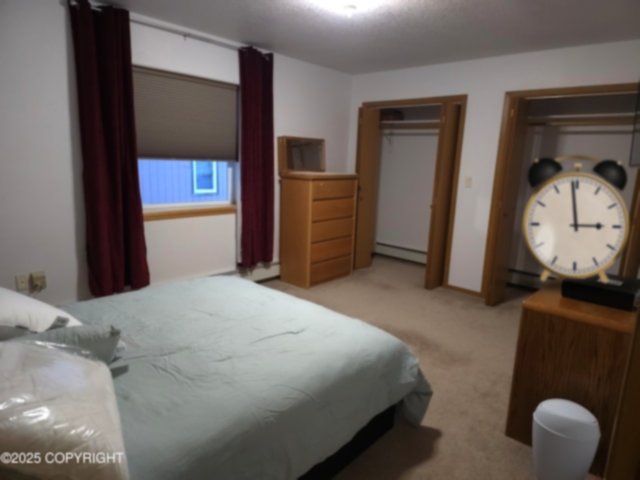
2,59
